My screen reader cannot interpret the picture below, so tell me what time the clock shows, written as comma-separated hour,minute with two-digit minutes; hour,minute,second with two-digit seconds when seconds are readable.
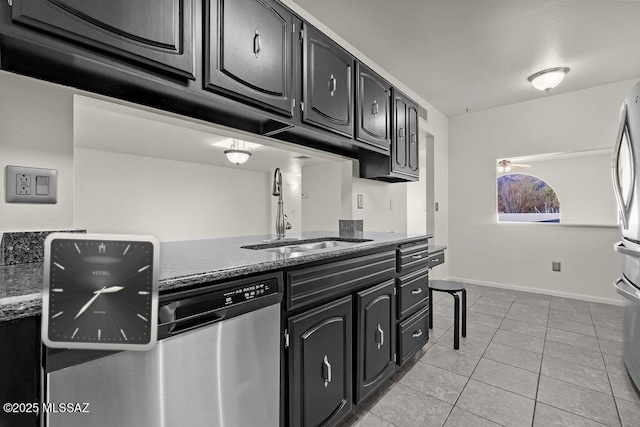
2,37
